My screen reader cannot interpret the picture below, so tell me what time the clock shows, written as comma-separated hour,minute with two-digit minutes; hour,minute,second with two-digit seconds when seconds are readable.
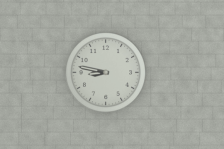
8,47
